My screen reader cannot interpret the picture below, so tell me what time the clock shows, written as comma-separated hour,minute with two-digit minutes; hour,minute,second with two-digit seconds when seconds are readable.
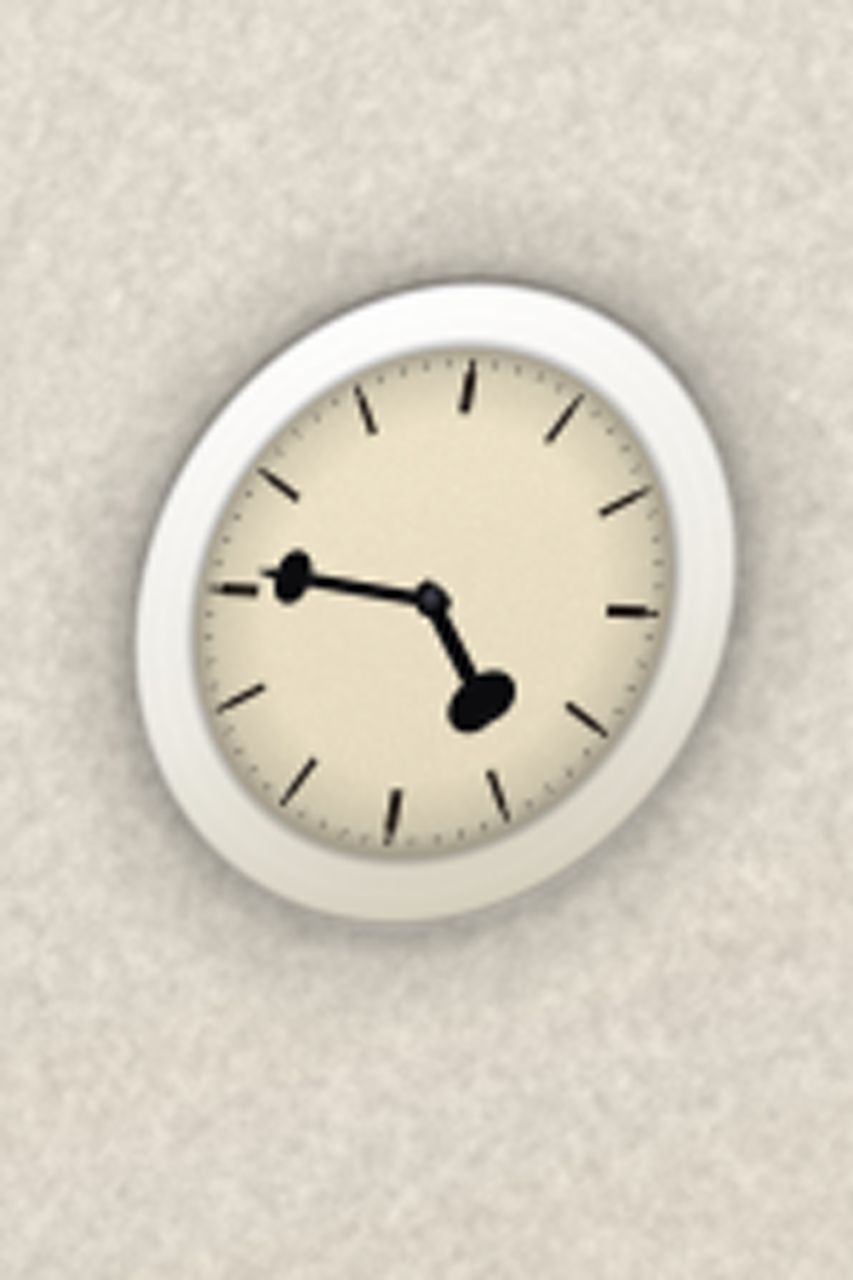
4,46
